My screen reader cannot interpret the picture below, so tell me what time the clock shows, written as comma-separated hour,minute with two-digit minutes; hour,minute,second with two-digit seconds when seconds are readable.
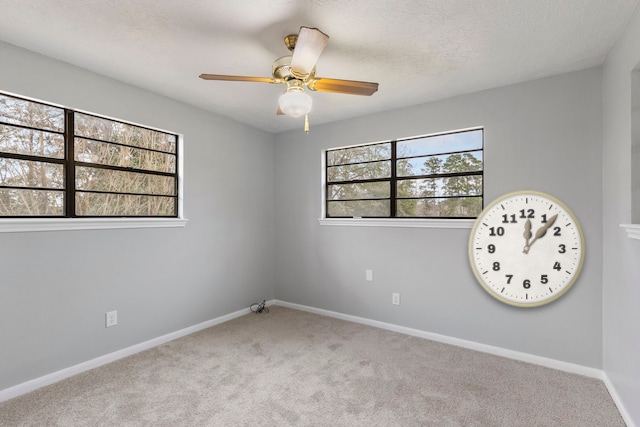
12,07
